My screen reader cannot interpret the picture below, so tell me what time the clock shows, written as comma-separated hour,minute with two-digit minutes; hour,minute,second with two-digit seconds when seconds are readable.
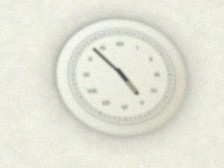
4,53
